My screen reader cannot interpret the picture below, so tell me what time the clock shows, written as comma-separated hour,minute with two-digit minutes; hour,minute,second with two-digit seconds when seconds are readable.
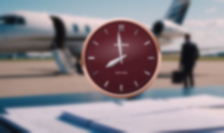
7,59
